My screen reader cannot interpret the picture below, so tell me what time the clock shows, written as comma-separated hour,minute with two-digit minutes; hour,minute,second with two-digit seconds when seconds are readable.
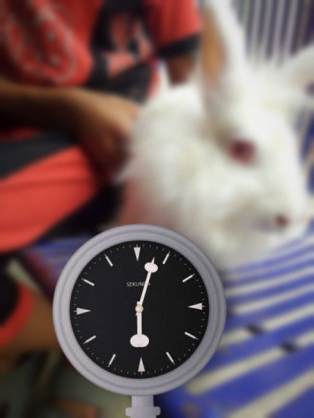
6,03
